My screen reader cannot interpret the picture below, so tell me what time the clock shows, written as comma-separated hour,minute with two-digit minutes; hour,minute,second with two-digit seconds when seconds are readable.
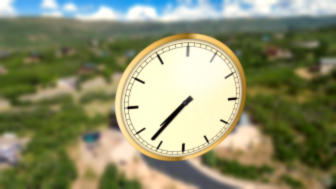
7,37
